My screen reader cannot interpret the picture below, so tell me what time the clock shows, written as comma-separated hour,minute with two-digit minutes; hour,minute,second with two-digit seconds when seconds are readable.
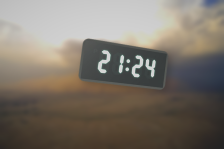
21,24
